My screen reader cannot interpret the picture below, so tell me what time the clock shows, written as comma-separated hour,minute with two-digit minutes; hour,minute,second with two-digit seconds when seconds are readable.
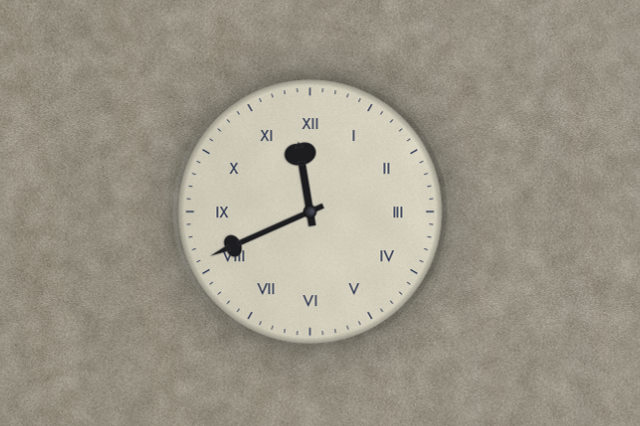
11,41
